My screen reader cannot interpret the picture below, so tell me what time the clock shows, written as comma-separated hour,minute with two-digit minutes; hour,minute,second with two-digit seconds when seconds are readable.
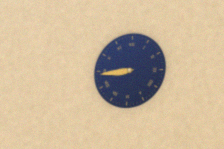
8,44
